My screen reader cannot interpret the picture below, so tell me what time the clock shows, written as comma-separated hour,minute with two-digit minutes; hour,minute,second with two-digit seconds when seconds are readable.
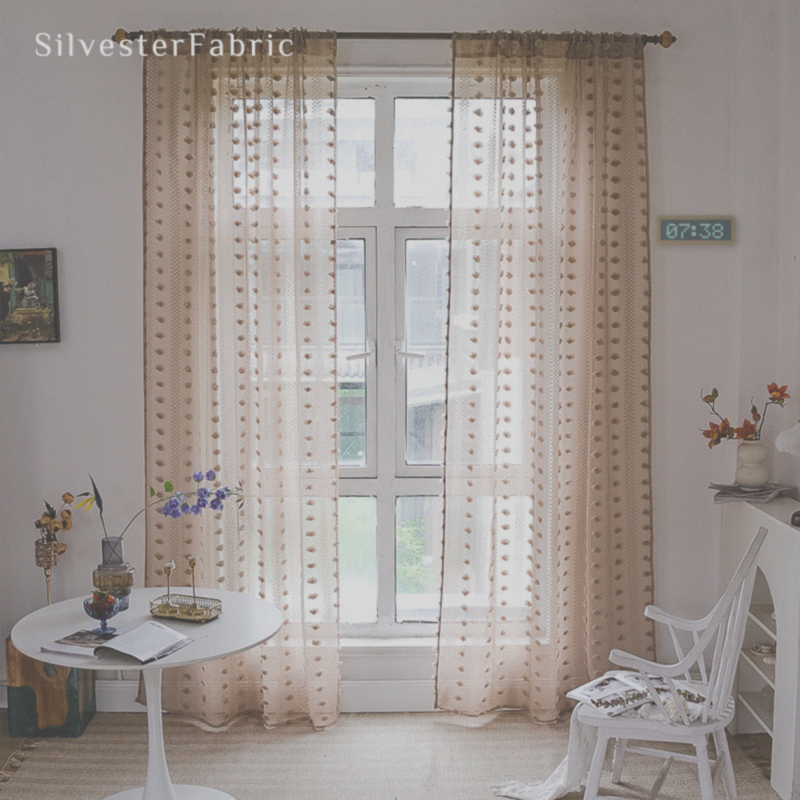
7,38
